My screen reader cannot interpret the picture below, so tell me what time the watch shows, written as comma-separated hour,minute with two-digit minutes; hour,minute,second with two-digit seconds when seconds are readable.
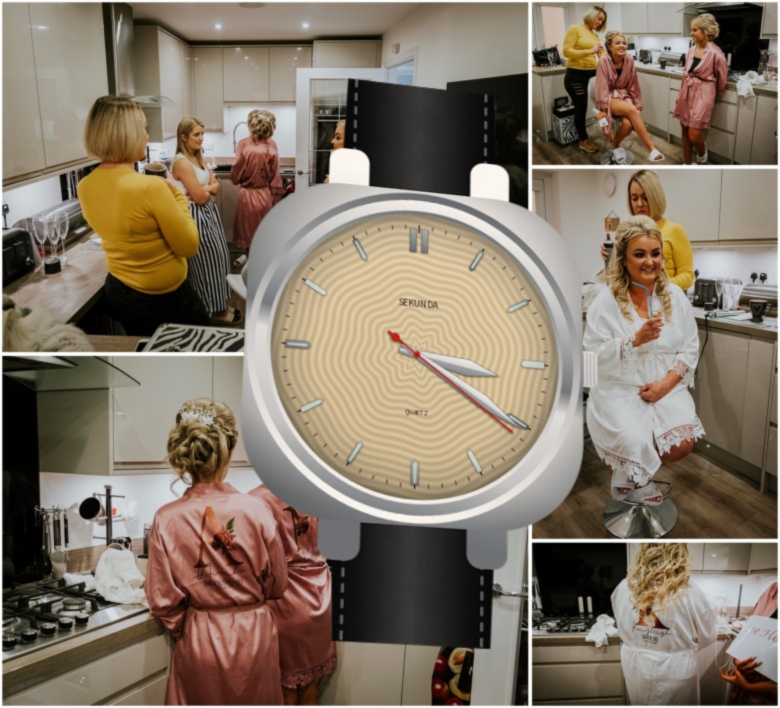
3,20,21
